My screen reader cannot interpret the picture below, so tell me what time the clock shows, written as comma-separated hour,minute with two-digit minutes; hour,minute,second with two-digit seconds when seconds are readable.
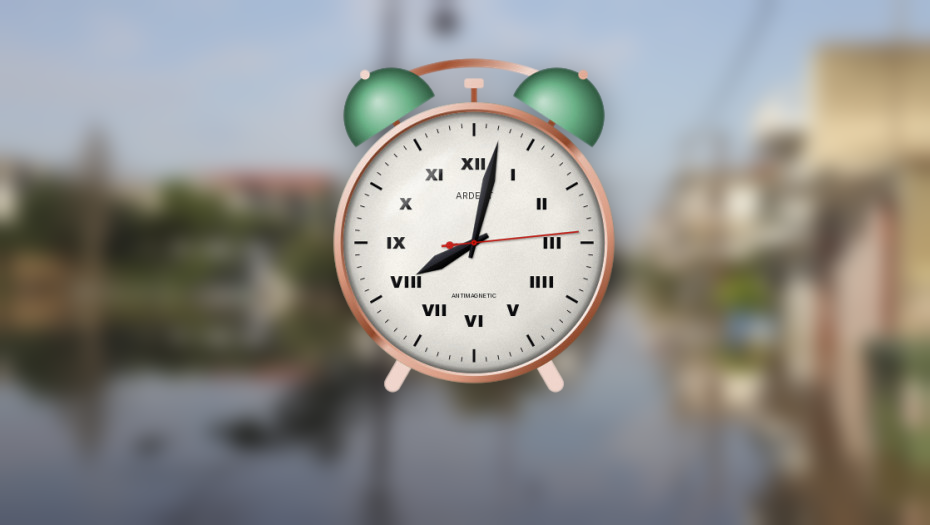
8,02,14
